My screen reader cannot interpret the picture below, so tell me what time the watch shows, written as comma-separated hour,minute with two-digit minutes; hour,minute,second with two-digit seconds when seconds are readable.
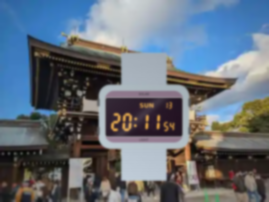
20,11
